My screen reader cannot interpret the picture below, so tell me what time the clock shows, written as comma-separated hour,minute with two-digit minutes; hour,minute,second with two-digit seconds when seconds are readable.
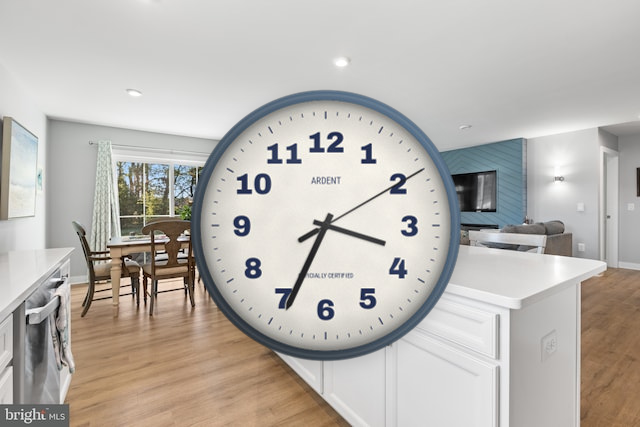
3,34,10
